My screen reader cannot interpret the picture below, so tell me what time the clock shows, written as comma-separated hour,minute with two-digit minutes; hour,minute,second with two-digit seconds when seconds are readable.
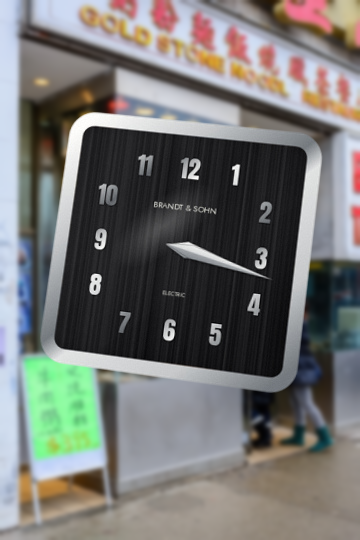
3,17
